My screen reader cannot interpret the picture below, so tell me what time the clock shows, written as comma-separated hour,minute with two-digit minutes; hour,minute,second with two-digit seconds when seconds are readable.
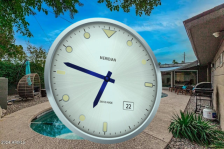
6,47
